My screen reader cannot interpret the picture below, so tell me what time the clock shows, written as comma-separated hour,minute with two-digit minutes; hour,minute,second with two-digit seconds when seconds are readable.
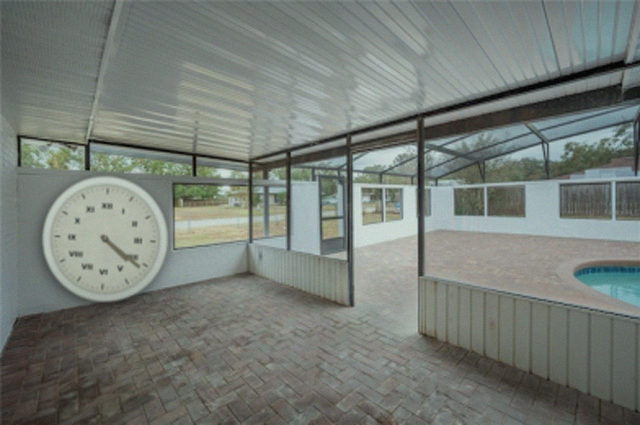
4,21
